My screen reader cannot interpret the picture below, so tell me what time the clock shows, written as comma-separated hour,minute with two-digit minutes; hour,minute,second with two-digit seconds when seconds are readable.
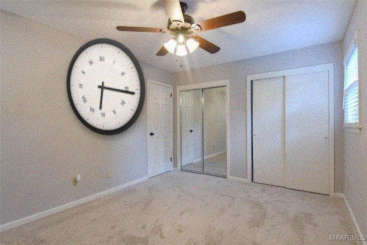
6,16
